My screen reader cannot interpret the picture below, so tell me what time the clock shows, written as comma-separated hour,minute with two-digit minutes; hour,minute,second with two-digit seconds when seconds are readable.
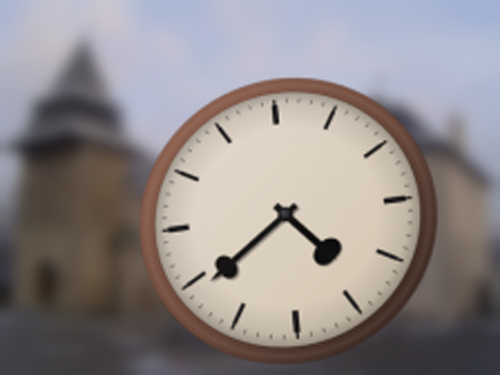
4,39
